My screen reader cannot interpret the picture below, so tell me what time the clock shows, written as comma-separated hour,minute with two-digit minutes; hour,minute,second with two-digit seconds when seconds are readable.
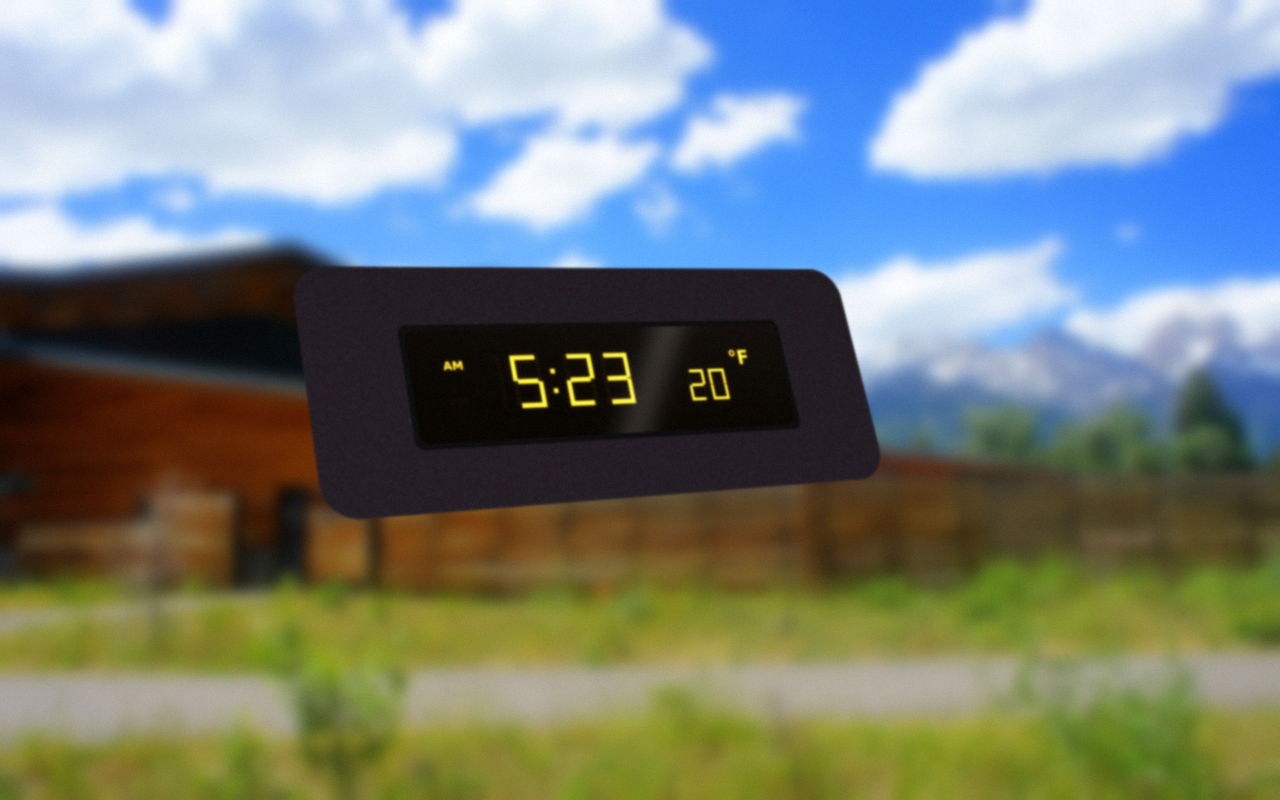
5,23
